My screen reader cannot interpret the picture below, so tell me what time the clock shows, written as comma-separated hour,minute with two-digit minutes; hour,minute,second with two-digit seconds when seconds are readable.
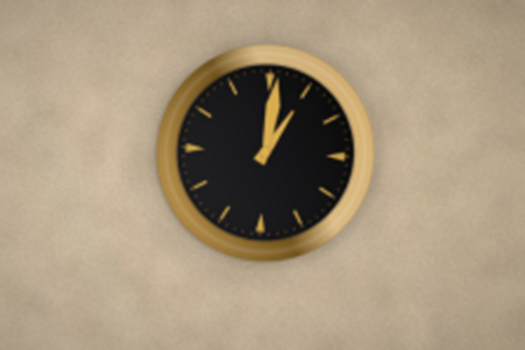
1,01
